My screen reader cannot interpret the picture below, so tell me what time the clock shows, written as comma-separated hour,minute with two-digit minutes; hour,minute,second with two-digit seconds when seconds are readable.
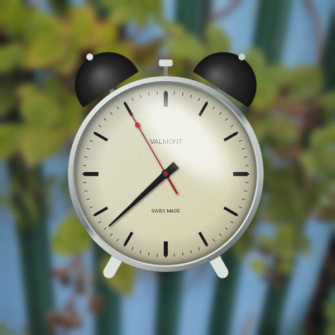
7,37,55
